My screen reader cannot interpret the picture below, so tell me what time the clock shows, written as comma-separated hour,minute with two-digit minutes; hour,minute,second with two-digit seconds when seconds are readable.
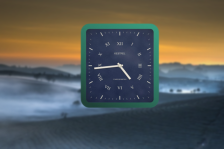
4,44
